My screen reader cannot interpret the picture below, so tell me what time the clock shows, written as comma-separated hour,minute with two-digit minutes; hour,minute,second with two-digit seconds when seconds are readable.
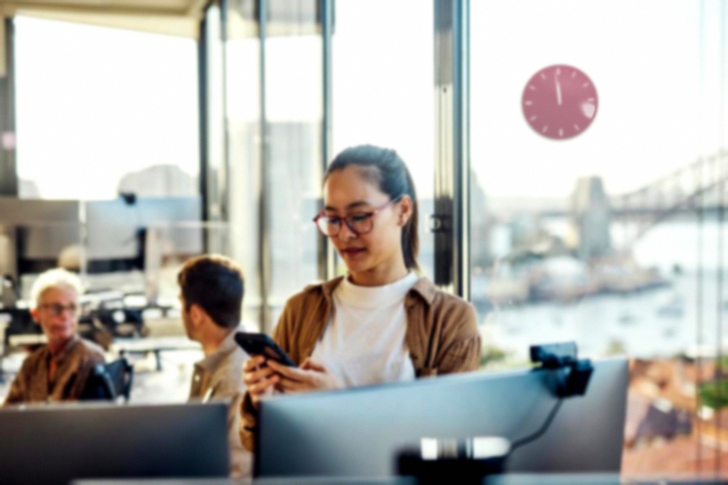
11,59
